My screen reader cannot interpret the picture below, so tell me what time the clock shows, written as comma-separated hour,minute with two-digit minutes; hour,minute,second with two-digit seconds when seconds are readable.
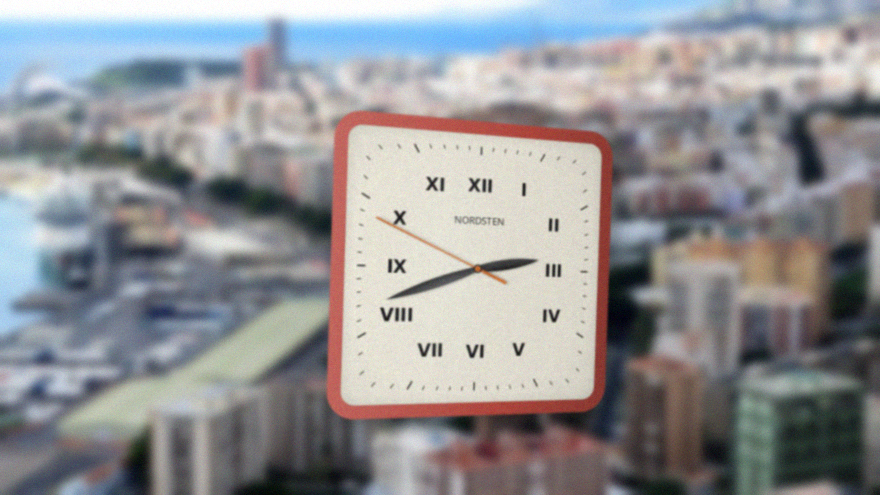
2,41,49
